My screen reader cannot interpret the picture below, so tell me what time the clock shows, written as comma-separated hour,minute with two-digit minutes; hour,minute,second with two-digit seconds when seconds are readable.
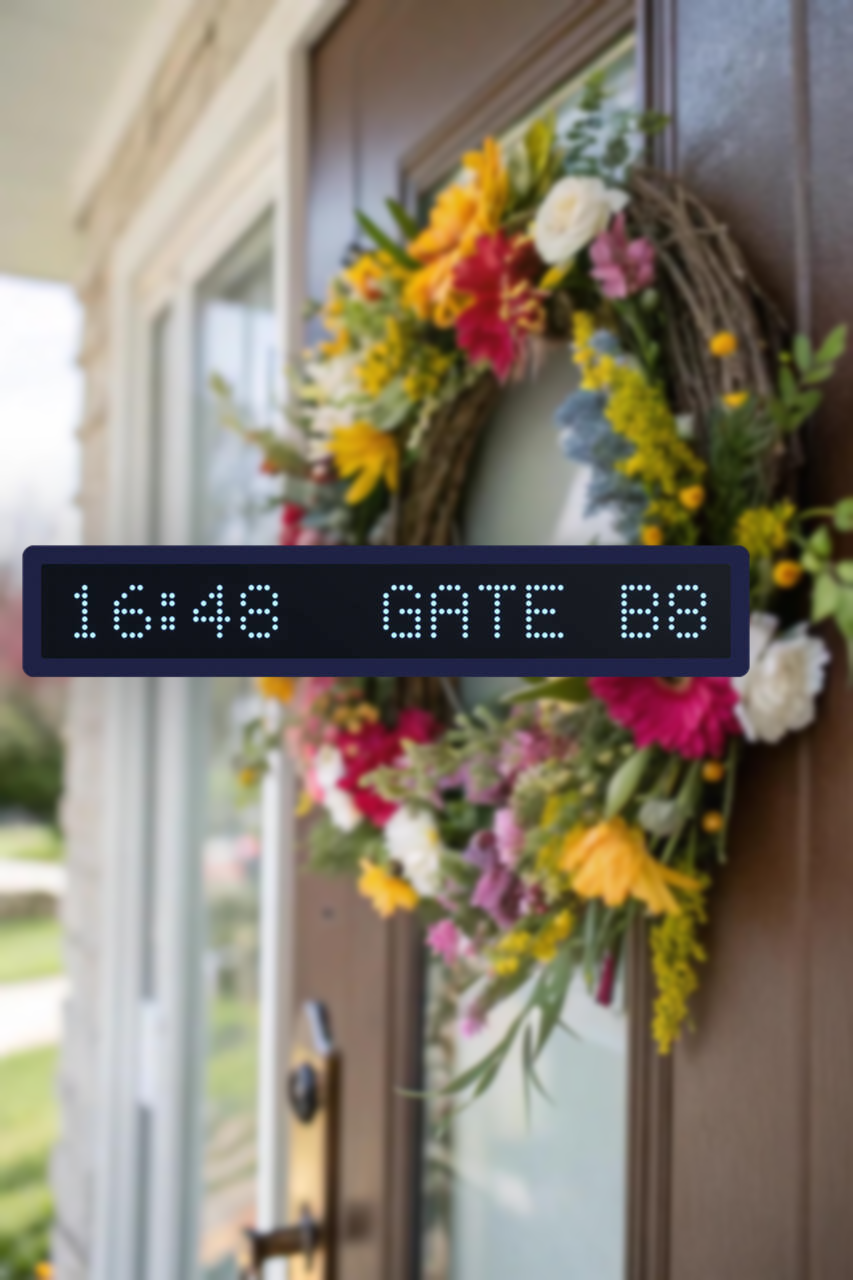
16,48
